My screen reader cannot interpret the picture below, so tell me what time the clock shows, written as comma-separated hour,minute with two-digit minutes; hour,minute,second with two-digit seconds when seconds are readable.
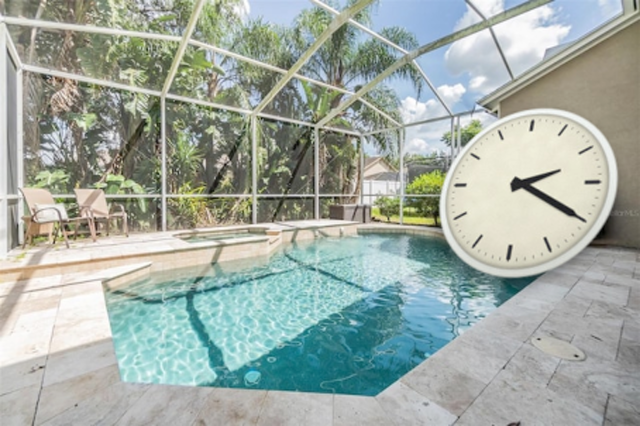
2,20
